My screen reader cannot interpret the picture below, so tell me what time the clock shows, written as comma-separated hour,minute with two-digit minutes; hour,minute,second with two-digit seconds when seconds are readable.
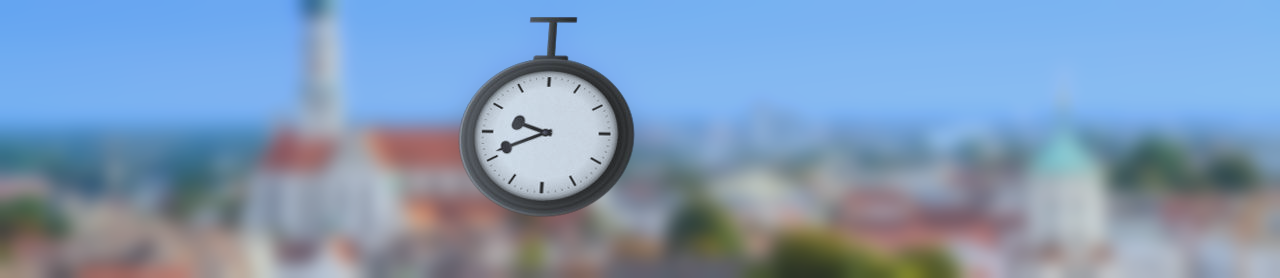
9,41
